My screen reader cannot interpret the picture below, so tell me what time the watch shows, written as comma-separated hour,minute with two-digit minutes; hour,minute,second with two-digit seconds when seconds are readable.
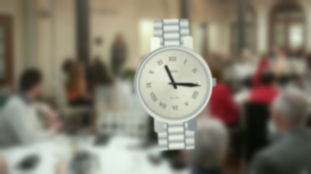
11,16
